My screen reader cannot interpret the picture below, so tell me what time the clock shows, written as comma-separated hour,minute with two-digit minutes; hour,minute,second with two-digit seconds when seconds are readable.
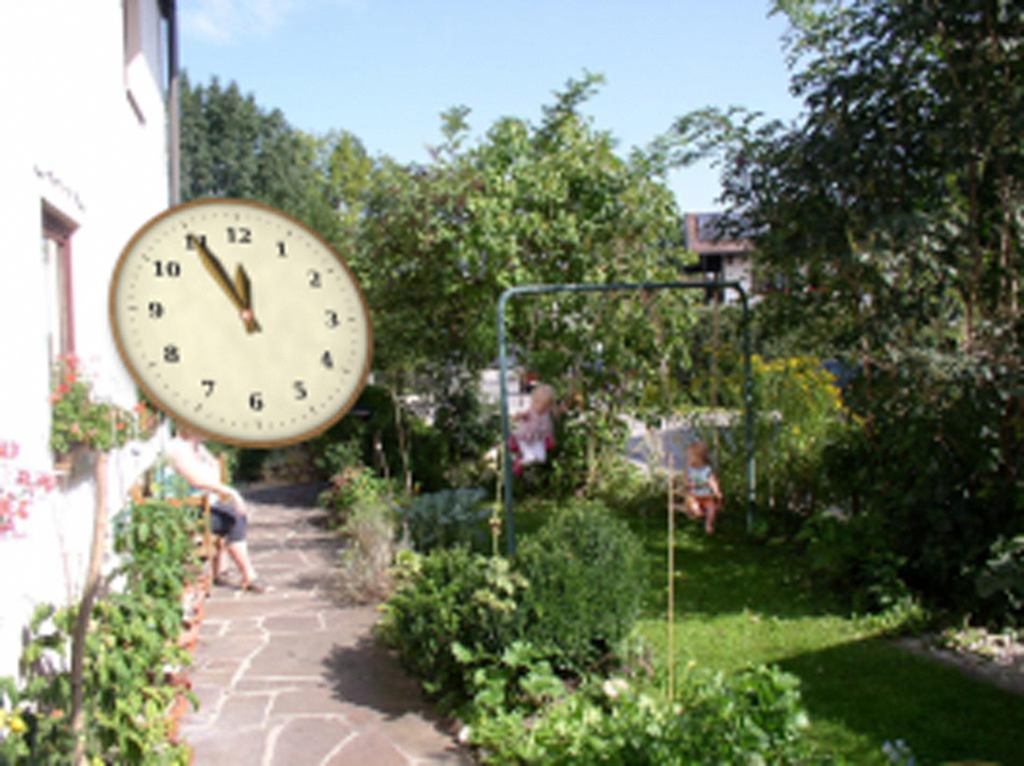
11,55
